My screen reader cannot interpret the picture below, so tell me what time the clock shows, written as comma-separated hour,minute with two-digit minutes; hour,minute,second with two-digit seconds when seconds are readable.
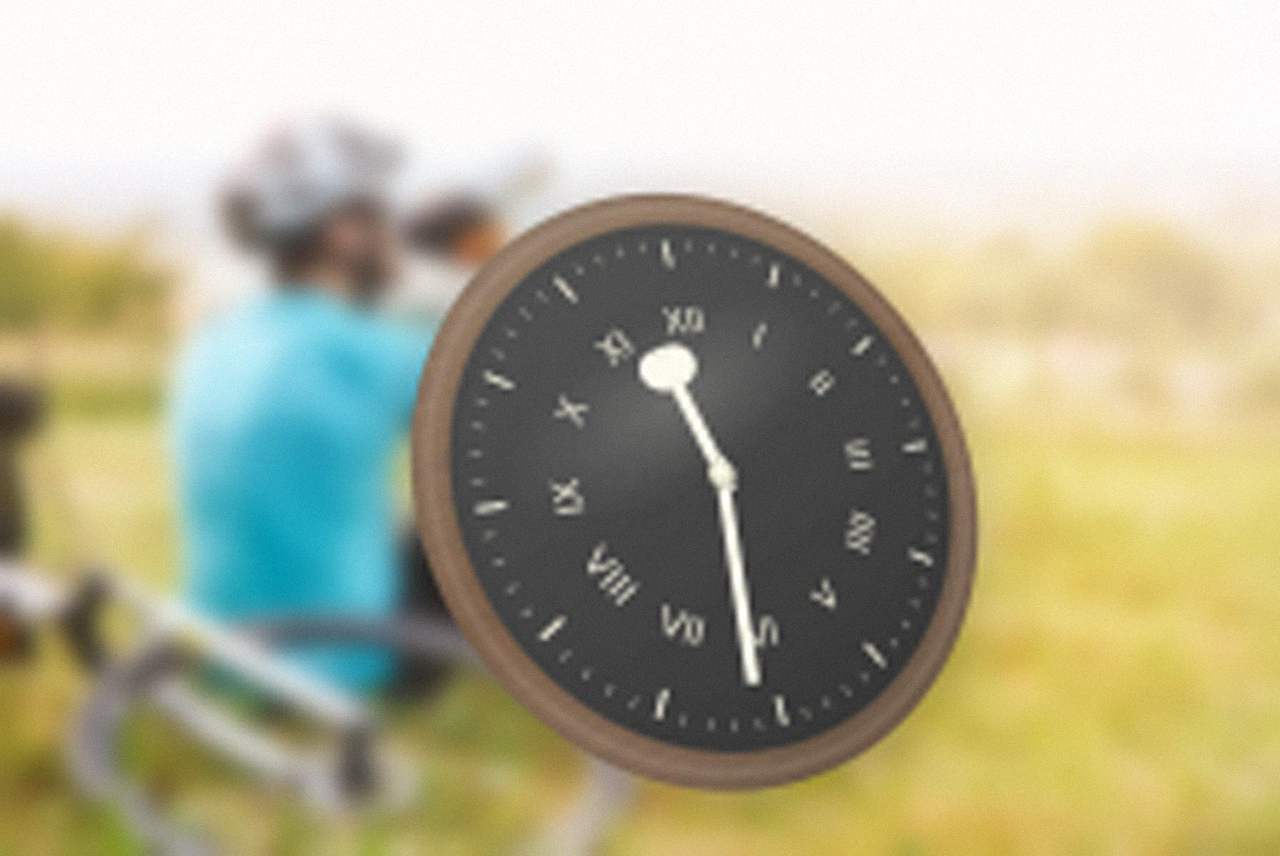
11,31
